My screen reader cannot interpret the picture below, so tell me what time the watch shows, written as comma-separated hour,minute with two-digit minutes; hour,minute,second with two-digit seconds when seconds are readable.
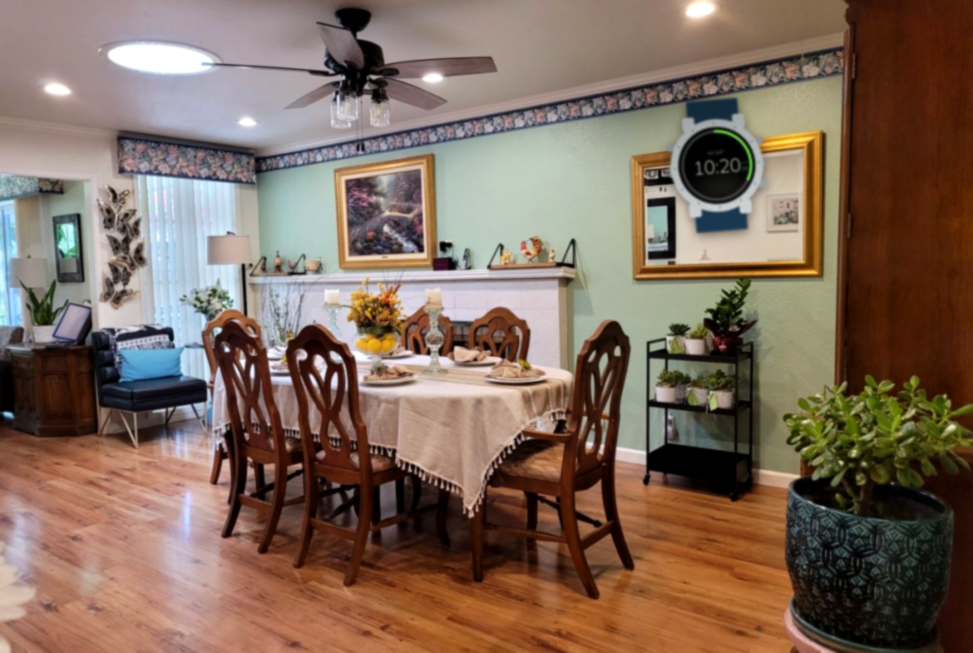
10,20
